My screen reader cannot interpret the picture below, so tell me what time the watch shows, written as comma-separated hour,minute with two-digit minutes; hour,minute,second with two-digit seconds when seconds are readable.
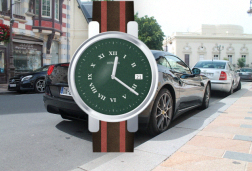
12,21
